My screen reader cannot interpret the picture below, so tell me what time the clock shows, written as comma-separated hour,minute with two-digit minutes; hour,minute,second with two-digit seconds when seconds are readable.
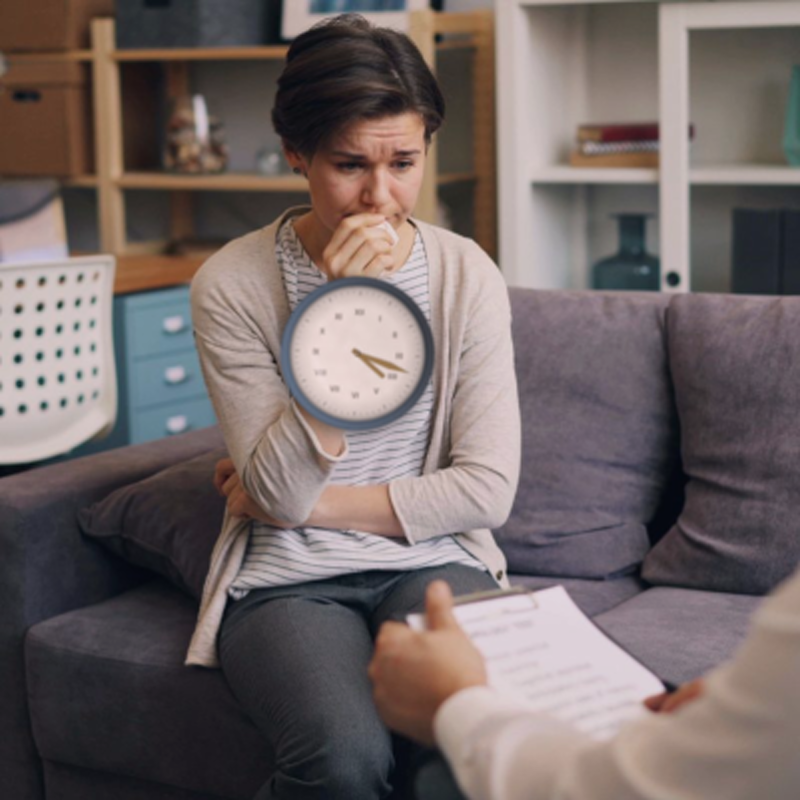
4,18
